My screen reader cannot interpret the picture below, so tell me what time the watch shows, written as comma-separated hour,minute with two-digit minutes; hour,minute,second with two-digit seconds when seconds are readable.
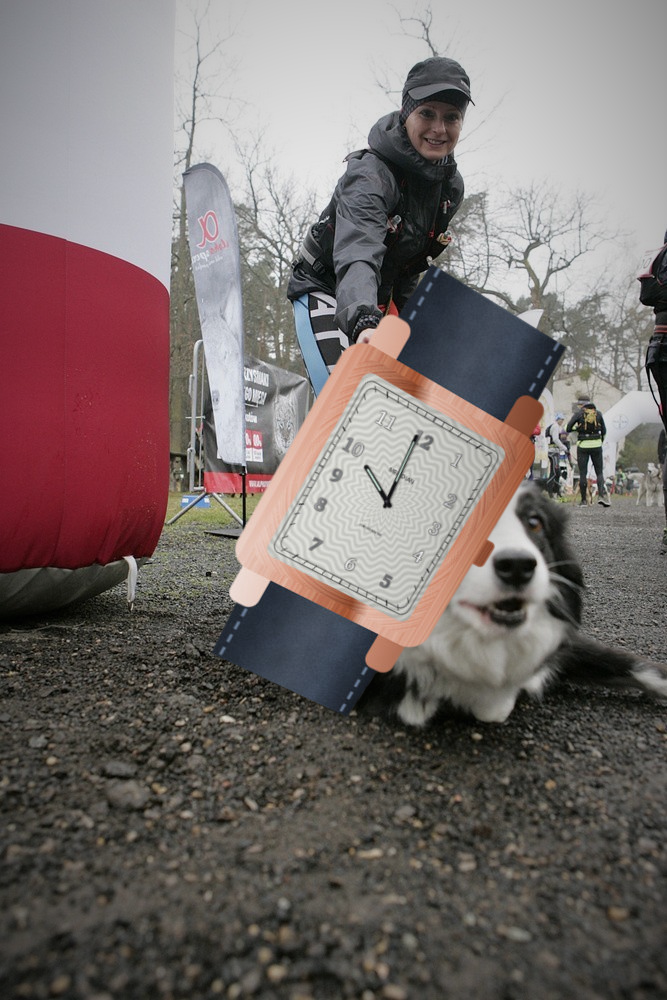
9,59
